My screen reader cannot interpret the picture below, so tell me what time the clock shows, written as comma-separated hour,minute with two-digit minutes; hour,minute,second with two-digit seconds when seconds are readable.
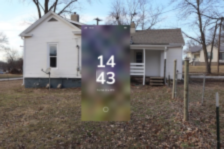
14,43
